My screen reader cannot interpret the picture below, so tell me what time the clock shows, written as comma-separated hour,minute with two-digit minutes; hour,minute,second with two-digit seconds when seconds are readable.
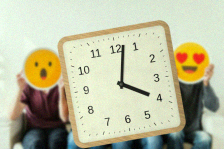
4,02
